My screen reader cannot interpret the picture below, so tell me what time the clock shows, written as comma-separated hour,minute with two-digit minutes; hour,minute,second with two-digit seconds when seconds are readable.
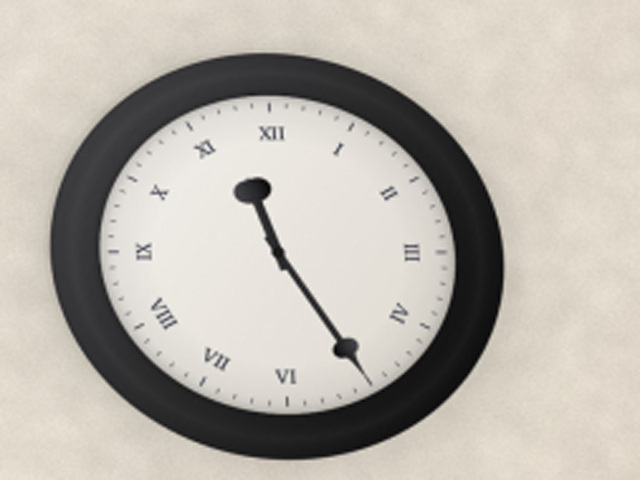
11,25
